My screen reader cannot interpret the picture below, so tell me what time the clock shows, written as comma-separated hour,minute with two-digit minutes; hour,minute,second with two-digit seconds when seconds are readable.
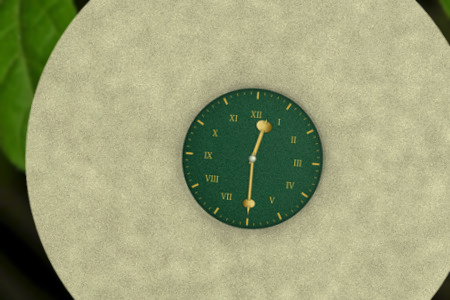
12,30
